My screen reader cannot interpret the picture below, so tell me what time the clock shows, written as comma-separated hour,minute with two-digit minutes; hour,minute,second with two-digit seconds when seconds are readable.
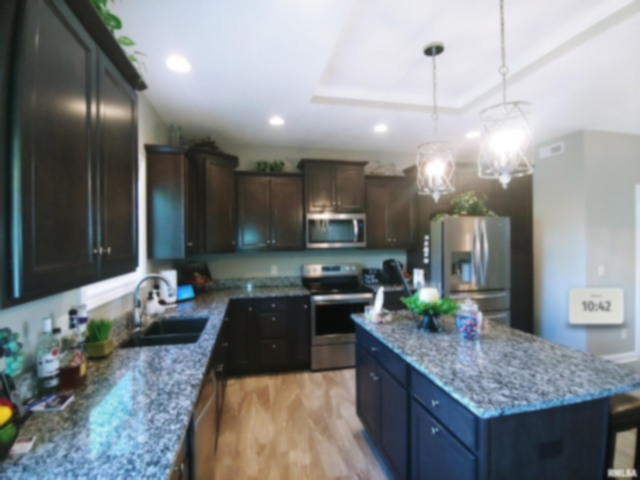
10,42
